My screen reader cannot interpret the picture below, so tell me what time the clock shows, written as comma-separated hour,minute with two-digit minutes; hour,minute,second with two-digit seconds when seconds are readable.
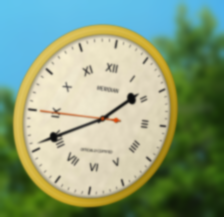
1,40,45
